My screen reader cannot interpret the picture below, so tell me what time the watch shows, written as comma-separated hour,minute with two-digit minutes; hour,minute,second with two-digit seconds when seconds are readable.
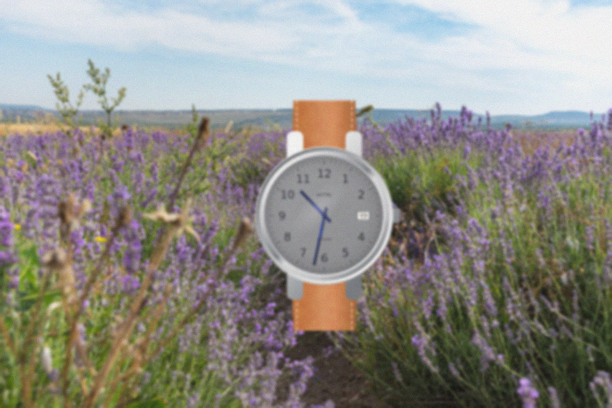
10,32
